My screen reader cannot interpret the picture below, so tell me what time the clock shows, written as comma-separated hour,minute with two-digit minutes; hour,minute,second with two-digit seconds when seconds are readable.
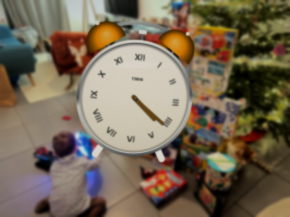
4,21
